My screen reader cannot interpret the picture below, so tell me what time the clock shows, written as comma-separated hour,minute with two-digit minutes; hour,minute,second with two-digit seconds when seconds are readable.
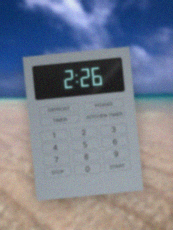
2,26
